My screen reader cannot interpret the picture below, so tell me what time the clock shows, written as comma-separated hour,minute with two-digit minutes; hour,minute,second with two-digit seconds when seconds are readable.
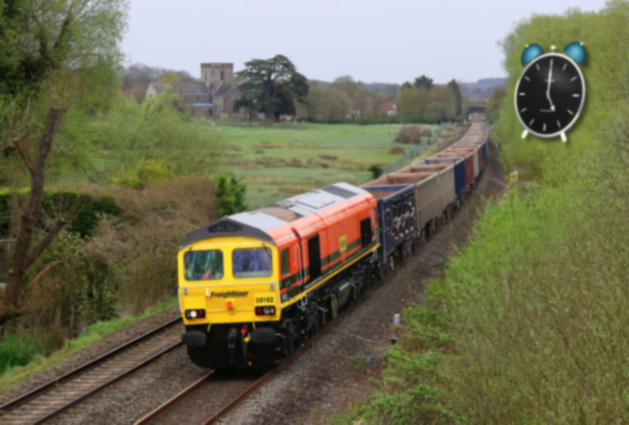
5,00
